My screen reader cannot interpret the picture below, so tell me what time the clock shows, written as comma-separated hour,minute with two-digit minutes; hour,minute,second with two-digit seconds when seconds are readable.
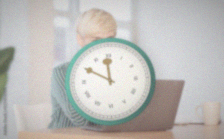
11,50
